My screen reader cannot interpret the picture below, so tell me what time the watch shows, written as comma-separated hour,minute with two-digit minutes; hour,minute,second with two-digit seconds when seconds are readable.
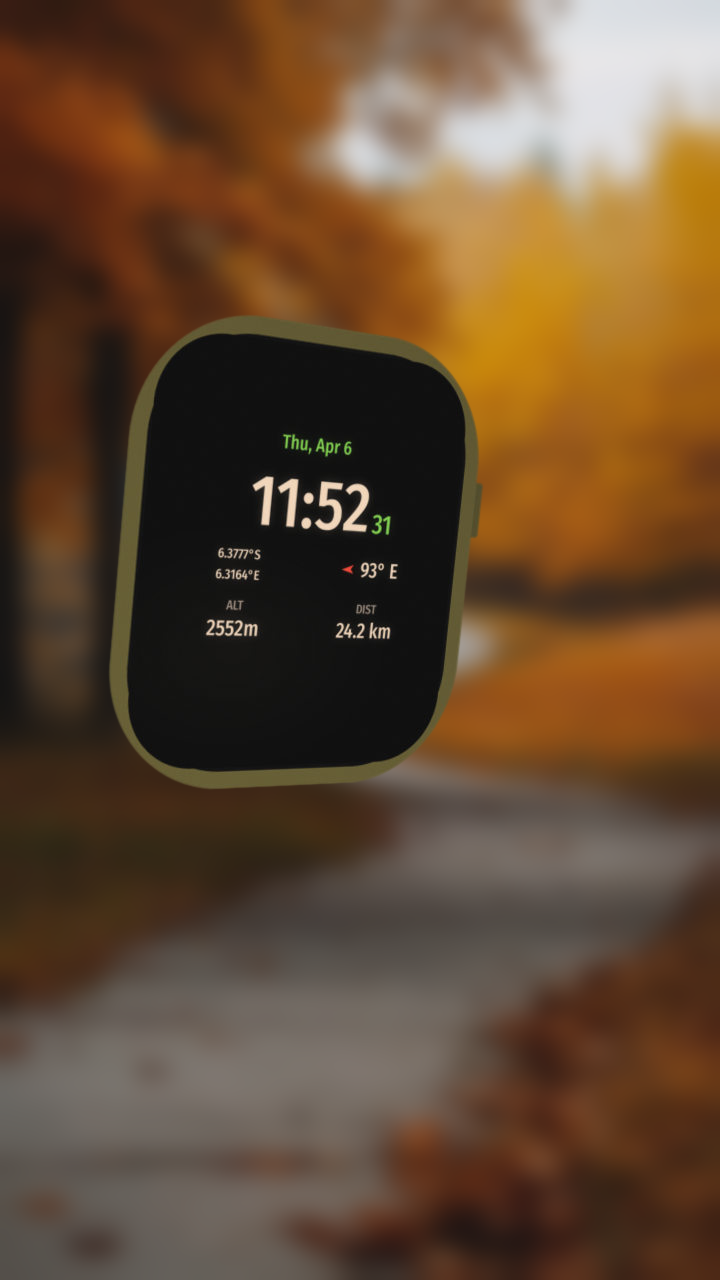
11,52,31
